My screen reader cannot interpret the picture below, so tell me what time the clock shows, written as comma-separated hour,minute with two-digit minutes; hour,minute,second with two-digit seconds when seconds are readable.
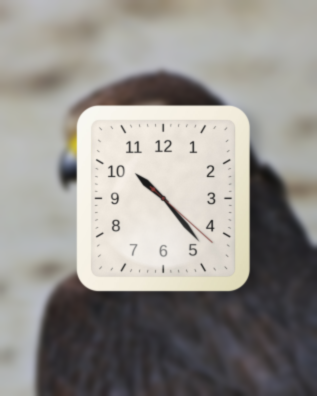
10,23,22
